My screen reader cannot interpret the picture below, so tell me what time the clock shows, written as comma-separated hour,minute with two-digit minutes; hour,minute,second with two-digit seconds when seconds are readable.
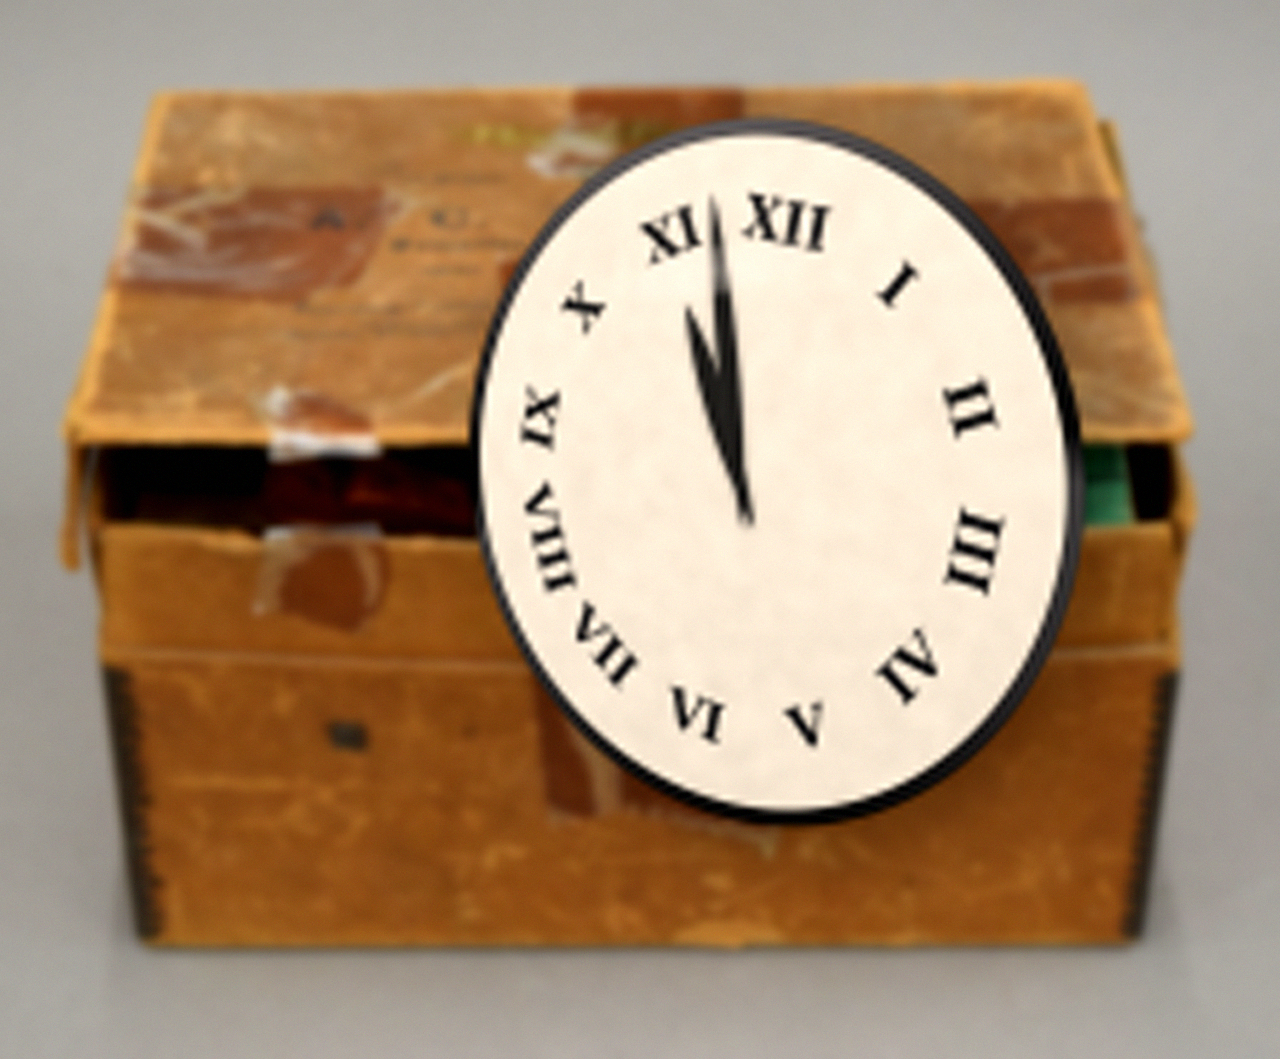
10,57
